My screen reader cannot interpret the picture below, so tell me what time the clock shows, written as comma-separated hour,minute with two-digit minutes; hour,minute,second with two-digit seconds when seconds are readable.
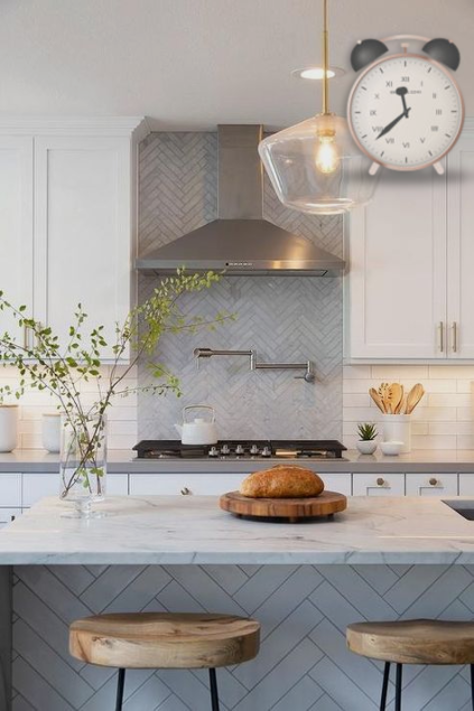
11,38
